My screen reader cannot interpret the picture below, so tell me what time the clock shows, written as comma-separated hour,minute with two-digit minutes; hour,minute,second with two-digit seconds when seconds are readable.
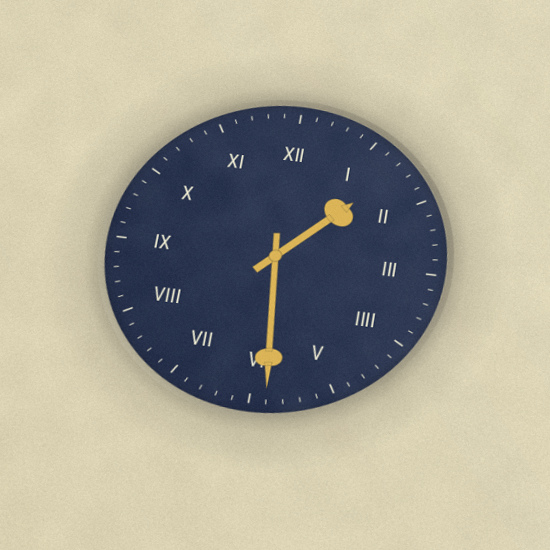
1,29
